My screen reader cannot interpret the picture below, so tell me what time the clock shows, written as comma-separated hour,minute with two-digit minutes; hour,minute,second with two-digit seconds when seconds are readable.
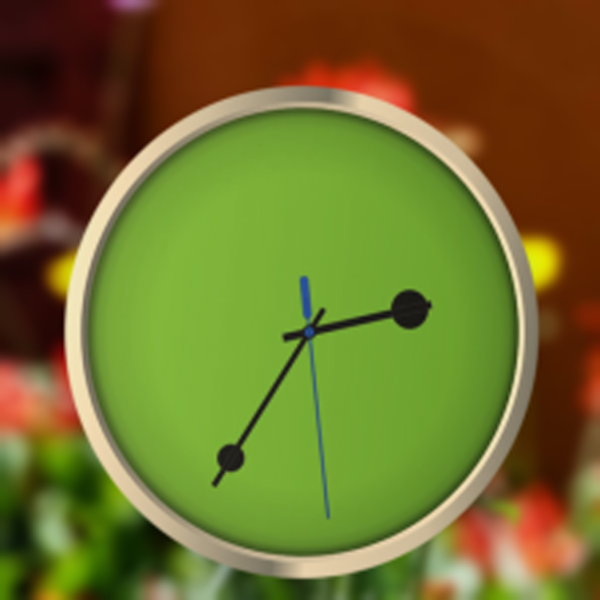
2,35,29
